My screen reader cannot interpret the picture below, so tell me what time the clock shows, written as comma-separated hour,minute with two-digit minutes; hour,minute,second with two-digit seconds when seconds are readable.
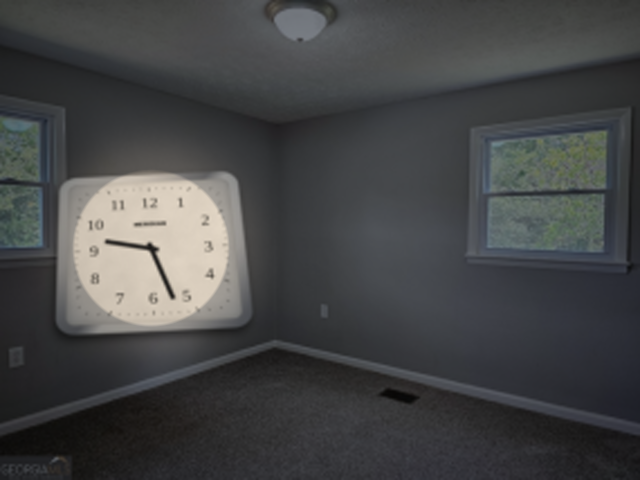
9,27
